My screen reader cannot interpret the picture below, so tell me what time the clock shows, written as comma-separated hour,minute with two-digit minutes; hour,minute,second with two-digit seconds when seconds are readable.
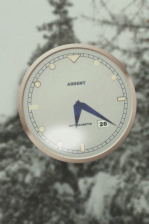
6,21
